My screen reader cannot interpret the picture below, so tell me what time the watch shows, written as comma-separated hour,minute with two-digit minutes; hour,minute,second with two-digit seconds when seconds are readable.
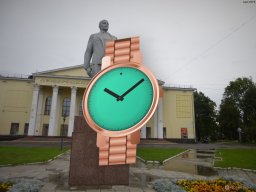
10,09
